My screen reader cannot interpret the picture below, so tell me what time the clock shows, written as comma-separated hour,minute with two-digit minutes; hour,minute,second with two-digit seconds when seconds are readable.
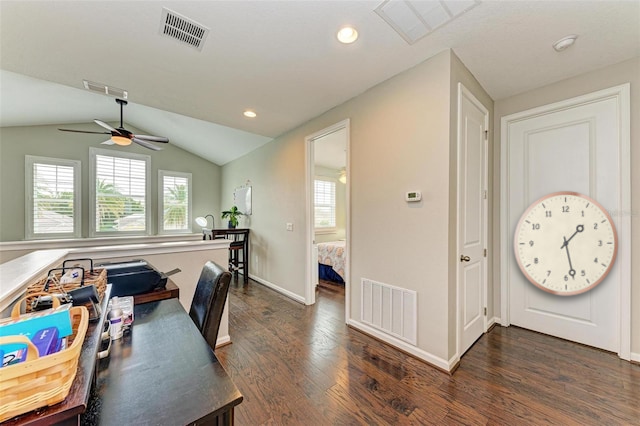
1,28
